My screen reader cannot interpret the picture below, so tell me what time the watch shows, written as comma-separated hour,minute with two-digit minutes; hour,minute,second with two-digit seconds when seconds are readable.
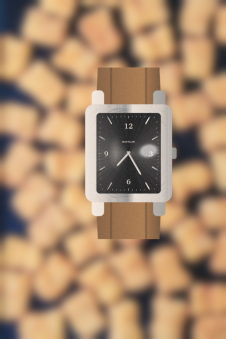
7,25
